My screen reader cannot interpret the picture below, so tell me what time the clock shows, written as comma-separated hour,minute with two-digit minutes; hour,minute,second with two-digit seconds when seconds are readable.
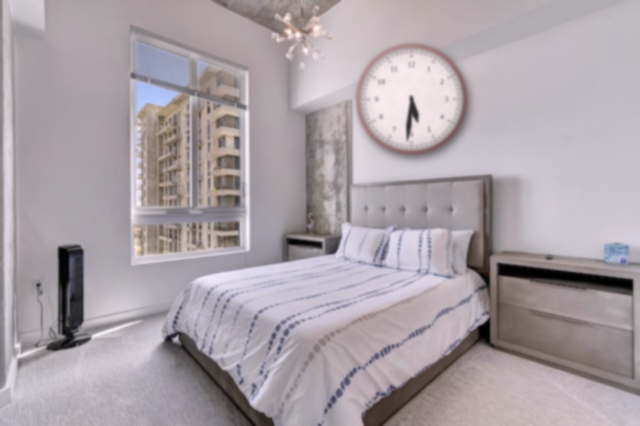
5,31
